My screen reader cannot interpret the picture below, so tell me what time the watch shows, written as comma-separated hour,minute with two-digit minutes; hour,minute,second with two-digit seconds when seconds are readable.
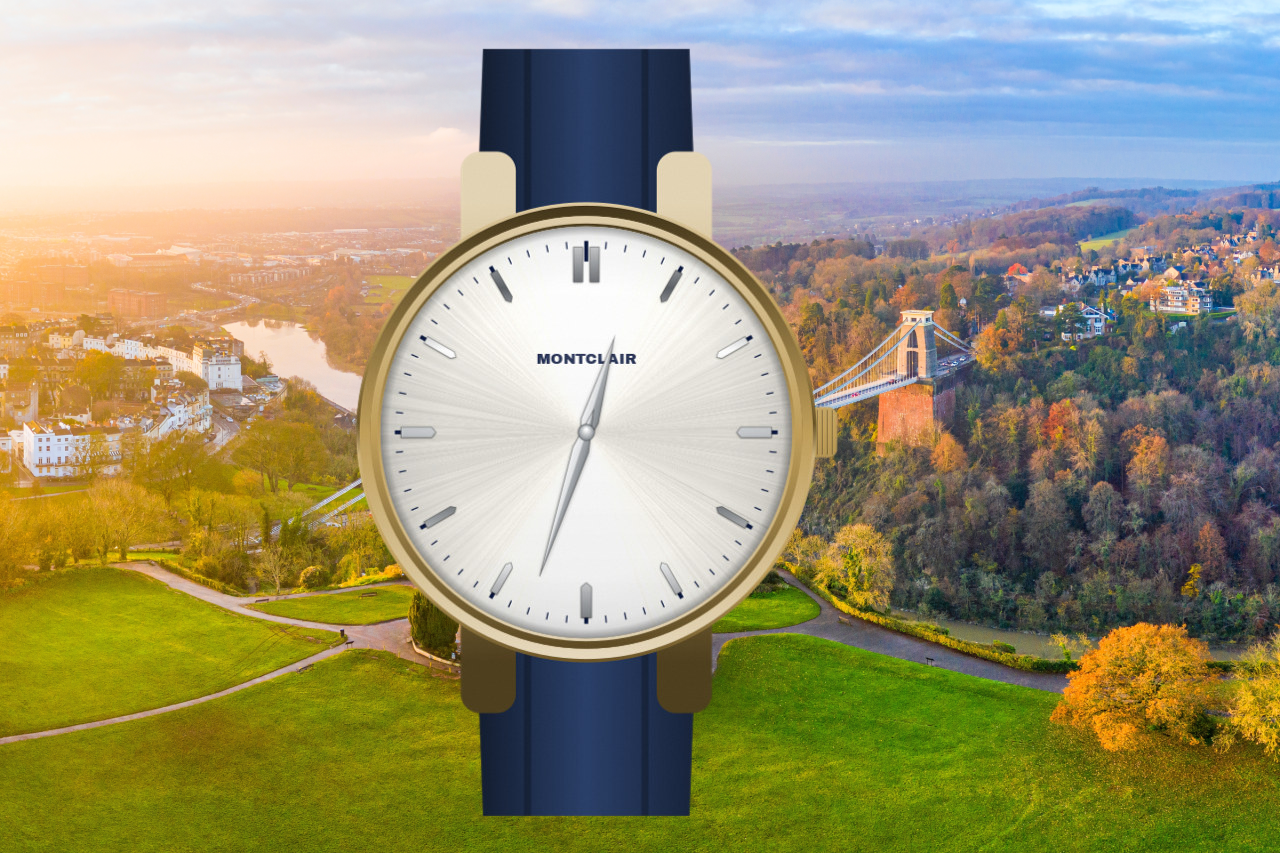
12,33
